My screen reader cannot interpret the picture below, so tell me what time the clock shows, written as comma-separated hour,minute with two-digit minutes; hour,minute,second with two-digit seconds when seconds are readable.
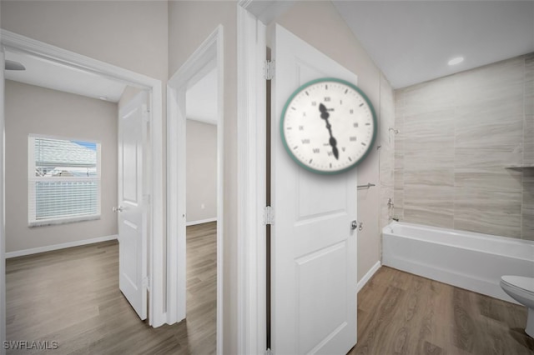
11,28
